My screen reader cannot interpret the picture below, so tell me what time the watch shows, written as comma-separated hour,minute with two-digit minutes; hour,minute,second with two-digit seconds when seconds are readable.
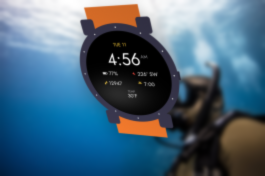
4,56
